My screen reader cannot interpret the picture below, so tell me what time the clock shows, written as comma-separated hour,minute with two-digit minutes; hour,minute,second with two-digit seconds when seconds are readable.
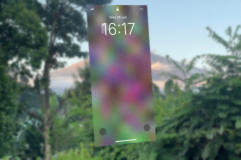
16,17
